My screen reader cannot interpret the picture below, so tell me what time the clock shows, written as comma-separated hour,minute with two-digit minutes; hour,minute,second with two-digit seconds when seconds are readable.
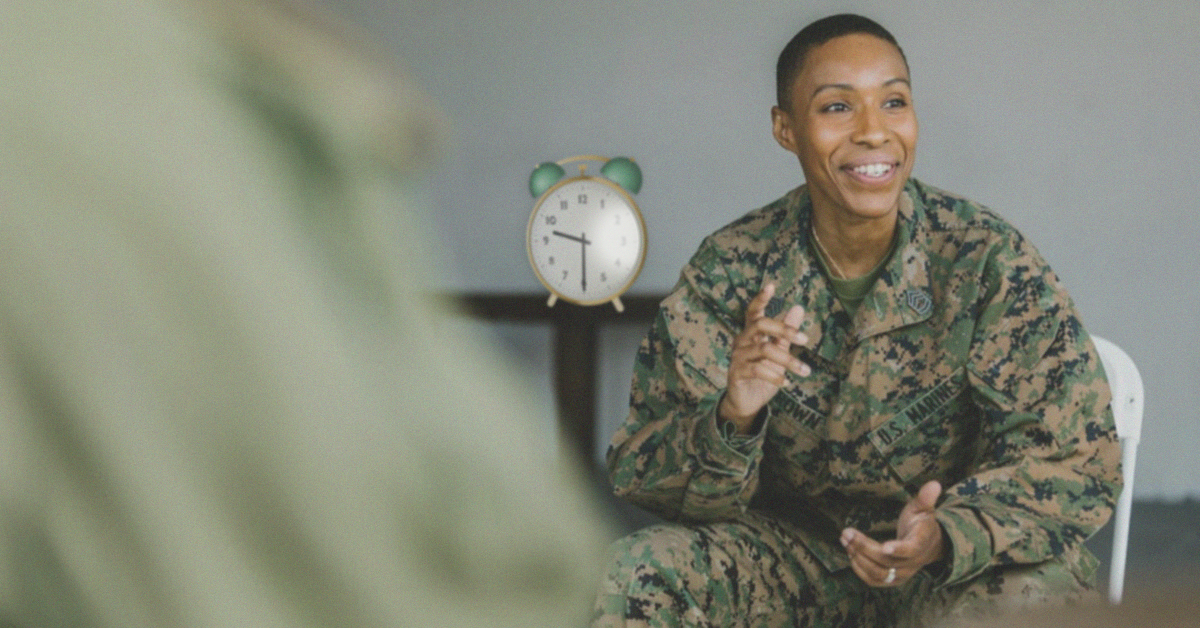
9,30
